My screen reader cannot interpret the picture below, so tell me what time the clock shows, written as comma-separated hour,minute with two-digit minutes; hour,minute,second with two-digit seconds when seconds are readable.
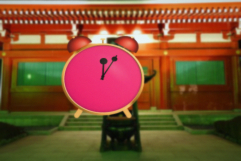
12,05
